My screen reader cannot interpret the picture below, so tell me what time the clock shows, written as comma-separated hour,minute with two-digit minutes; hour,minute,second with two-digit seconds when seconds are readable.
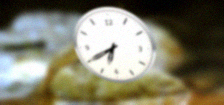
6,40
